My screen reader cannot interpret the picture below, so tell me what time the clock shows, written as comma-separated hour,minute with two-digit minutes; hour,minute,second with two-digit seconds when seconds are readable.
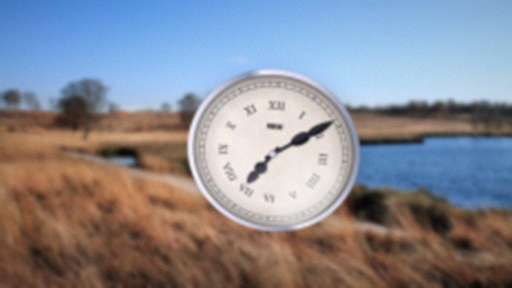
7,09
